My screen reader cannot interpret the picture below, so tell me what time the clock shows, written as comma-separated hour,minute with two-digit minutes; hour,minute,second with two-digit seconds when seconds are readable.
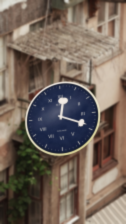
12,19
